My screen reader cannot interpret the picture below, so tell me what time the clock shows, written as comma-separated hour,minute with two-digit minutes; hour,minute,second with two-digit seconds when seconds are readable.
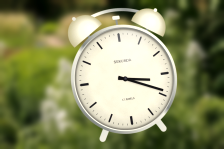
3,19
